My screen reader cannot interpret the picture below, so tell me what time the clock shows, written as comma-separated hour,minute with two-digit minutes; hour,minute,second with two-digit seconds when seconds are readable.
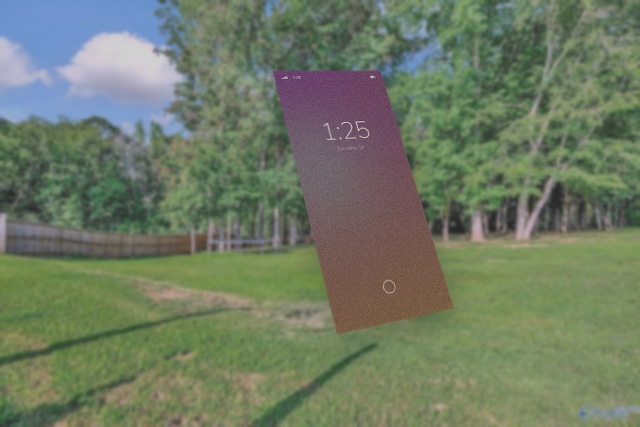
1,25
